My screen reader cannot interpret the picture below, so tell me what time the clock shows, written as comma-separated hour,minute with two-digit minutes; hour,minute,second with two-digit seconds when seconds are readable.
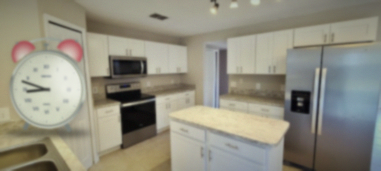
8,48
